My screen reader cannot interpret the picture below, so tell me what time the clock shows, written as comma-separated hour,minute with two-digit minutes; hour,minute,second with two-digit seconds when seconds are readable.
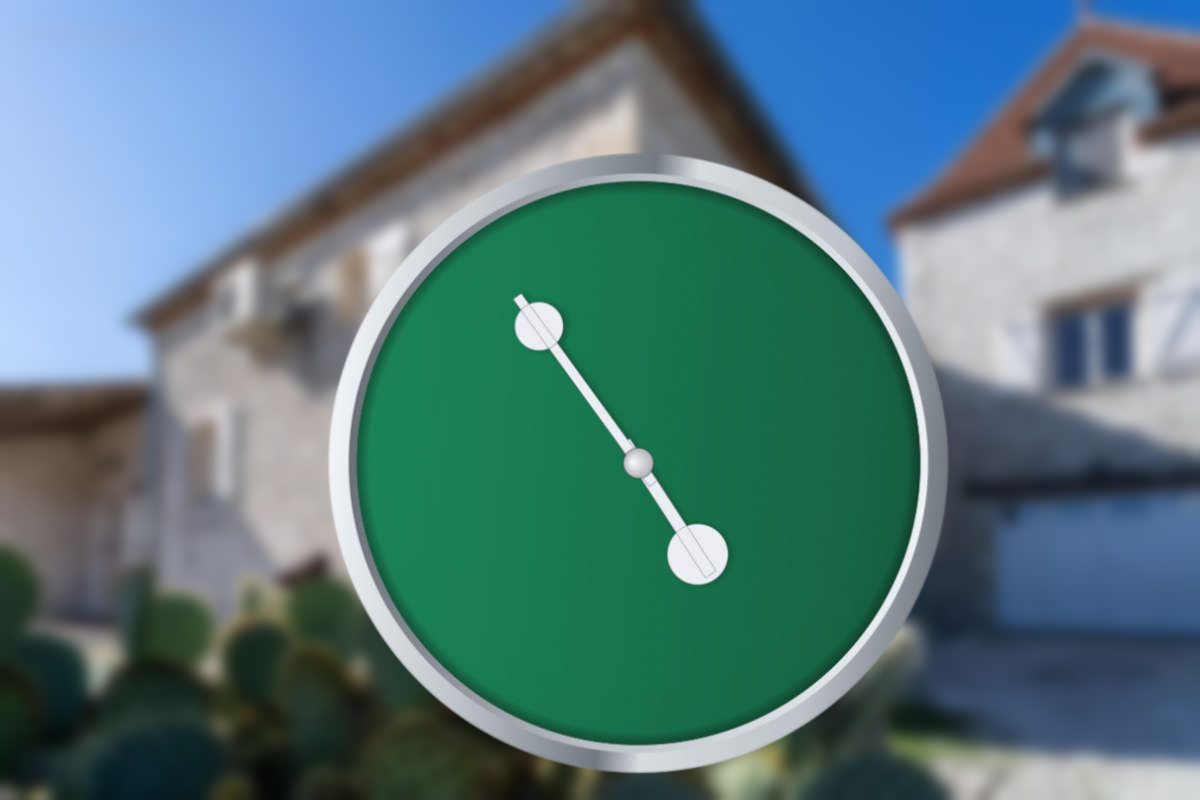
4,54
